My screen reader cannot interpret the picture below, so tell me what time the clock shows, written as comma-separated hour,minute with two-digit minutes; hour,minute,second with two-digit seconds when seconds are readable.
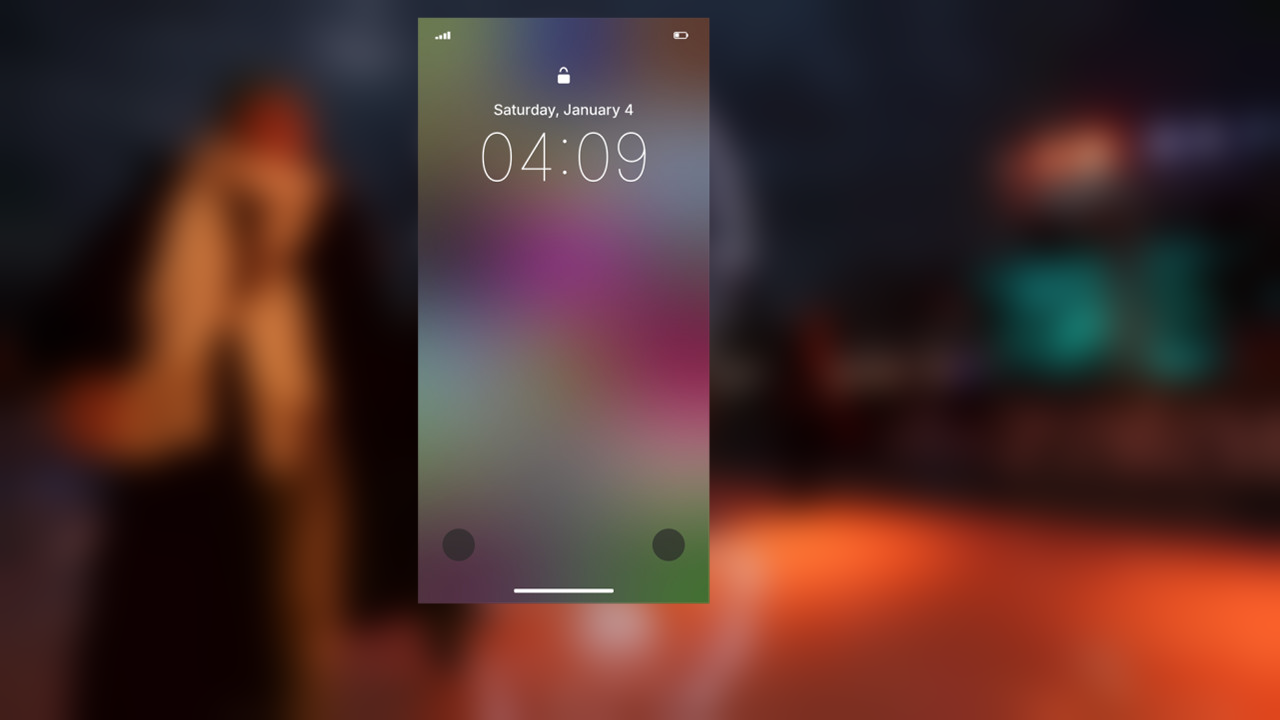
4,09
